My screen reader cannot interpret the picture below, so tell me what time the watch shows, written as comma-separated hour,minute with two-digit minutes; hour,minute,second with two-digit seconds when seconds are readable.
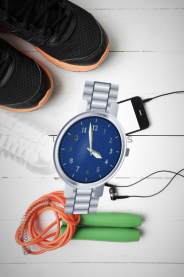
3,58
